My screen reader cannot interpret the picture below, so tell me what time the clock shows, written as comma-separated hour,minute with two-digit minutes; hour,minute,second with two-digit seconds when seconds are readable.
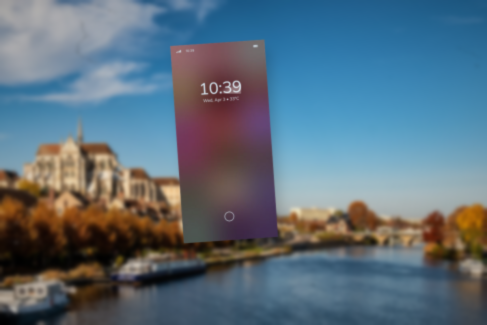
10,39
